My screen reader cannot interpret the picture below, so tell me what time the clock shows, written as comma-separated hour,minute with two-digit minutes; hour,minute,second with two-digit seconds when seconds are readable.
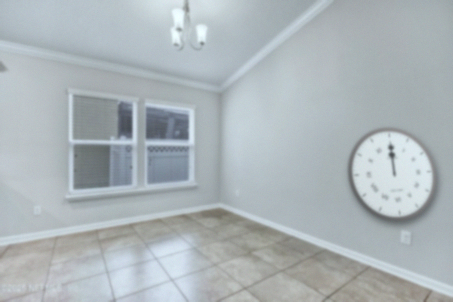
12,00
